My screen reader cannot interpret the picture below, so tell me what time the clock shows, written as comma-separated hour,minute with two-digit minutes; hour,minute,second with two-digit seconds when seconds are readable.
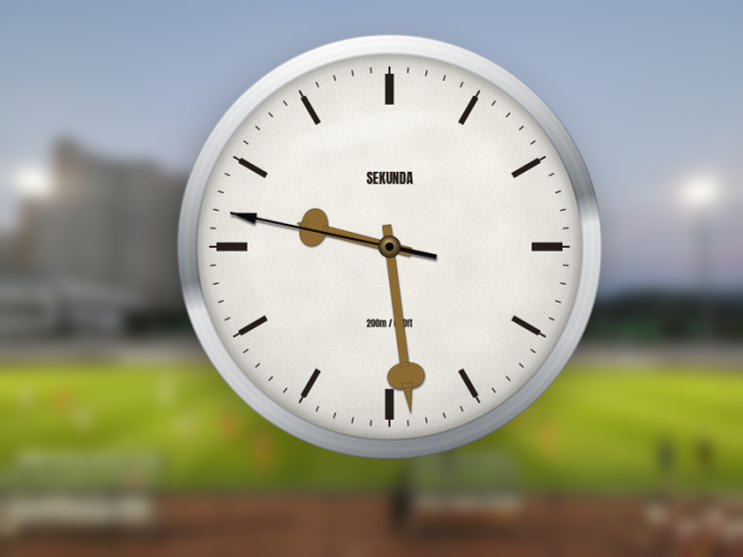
9,28,47
